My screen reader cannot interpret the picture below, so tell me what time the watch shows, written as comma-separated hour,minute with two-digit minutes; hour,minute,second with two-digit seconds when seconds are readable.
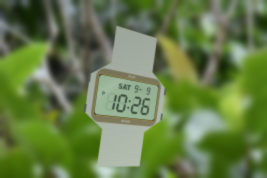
10,26
